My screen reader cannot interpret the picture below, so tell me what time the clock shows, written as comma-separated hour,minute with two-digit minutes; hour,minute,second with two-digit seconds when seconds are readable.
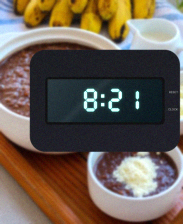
8,21
